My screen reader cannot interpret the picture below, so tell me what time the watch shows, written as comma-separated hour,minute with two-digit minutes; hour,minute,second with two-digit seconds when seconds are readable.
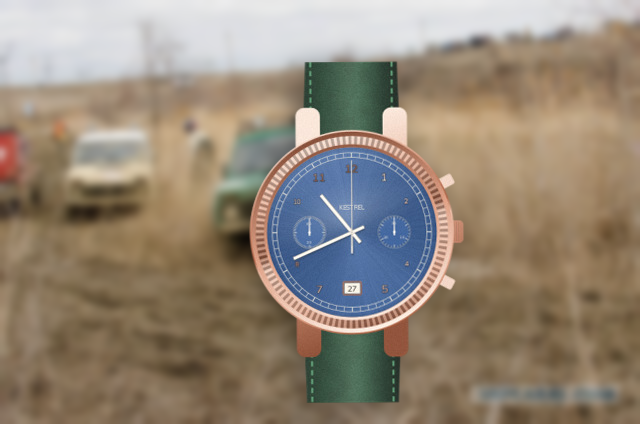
10,41
